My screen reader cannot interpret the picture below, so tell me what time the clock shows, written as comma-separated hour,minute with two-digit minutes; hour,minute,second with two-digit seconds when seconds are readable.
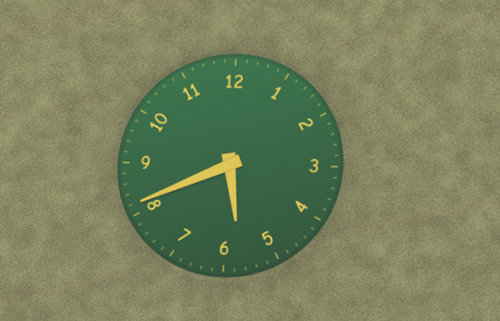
5,41
